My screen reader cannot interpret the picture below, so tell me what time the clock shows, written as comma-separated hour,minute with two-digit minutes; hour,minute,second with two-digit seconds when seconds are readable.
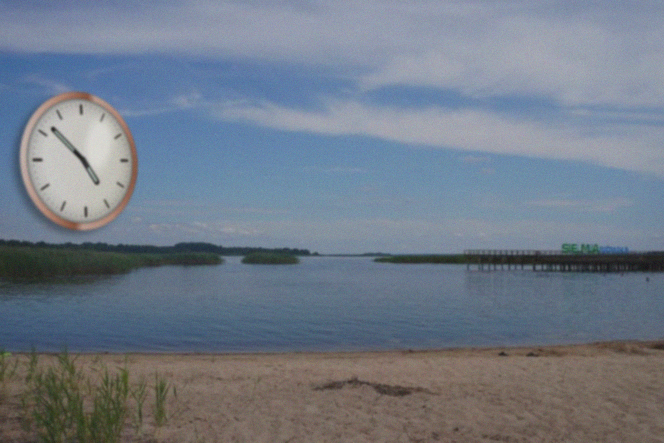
4,52
